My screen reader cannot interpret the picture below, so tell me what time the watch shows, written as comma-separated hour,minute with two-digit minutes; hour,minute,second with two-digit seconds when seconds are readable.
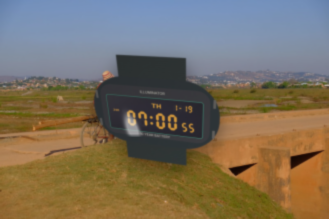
7,00,55
